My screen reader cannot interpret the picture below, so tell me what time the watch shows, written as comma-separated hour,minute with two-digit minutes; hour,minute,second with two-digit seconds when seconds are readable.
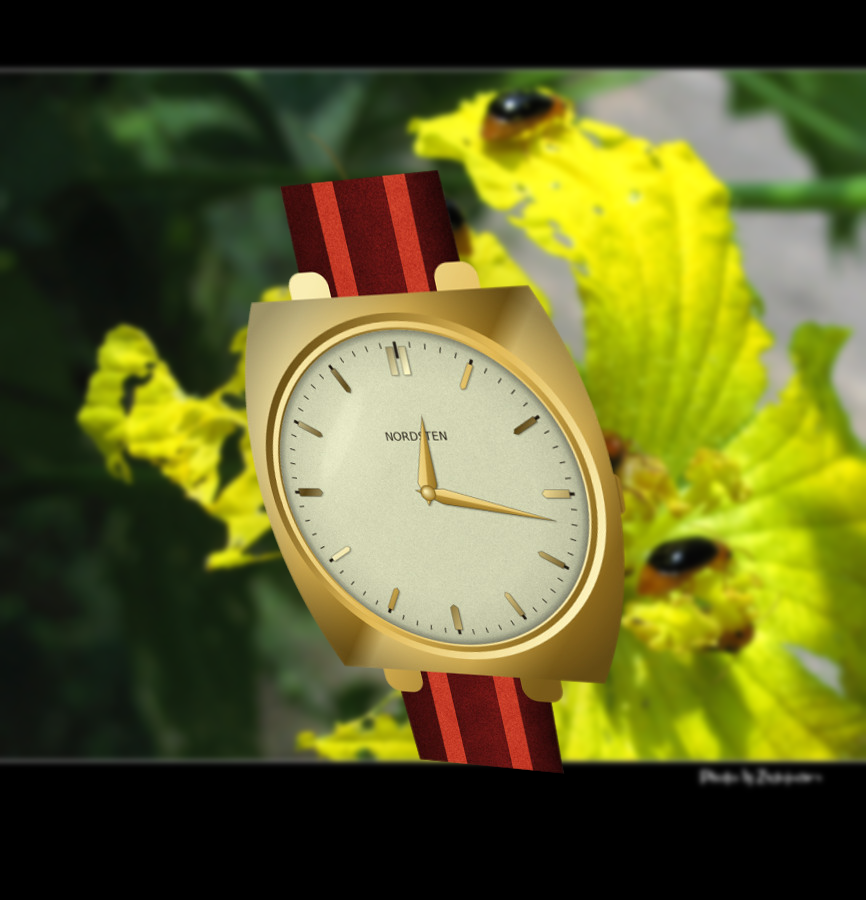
12,17
